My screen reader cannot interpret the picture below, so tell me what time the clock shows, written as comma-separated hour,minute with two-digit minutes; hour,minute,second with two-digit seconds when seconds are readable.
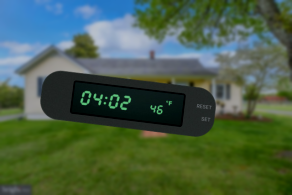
4,02
